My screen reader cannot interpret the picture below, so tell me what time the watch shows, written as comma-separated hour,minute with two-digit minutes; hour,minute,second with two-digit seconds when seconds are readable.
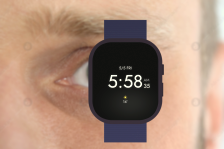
5,58
